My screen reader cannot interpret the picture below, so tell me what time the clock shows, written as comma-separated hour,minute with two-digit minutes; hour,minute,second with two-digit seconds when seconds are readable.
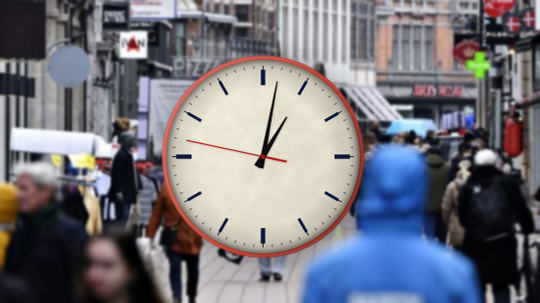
1,01,47
